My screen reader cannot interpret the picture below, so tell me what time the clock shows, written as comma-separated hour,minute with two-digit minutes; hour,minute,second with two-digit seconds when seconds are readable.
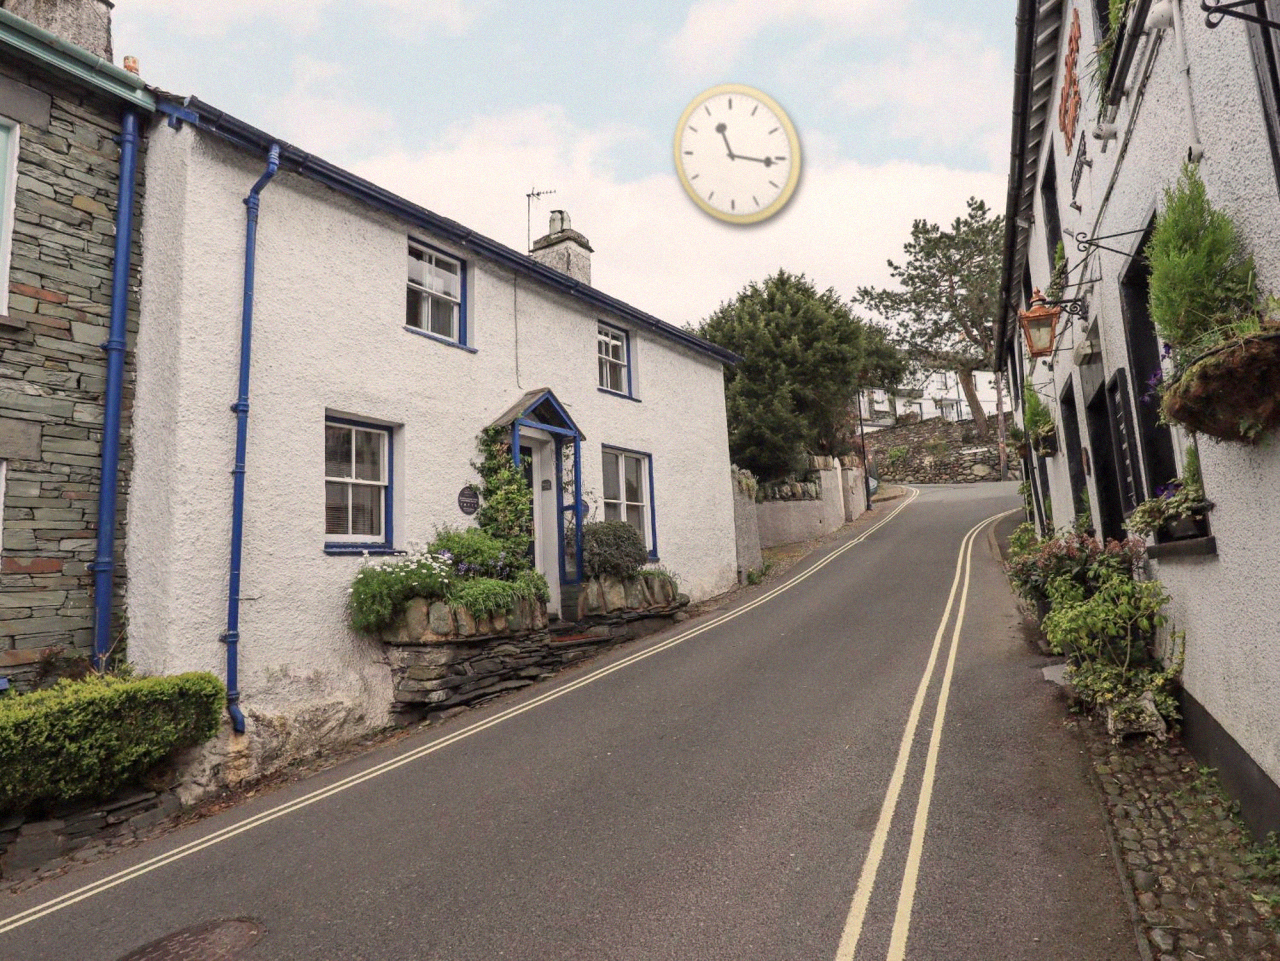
11,16
